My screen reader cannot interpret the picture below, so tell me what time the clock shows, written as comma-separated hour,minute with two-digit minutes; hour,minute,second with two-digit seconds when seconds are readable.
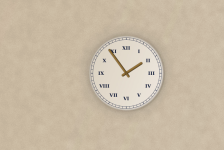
1,54
